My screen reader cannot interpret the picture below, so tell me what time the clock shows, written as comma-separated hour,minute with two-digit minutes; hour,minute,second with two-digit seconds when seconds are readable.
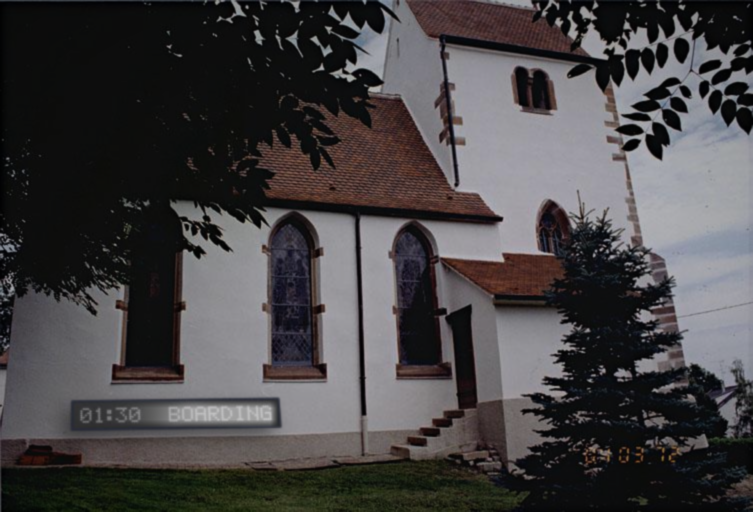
1,30
